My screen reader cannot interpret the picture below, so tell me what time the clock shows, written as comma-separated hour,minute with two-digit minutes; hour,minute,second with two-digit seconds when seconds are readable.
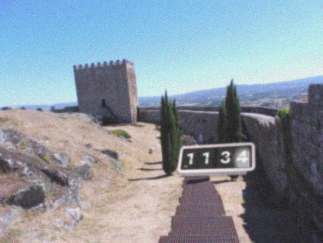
11,34
